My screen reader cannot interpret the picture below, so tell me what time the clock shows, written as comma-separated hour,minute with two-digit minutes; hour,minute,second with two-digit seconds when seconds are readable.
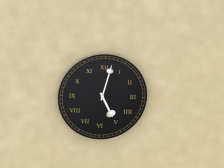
5,02
